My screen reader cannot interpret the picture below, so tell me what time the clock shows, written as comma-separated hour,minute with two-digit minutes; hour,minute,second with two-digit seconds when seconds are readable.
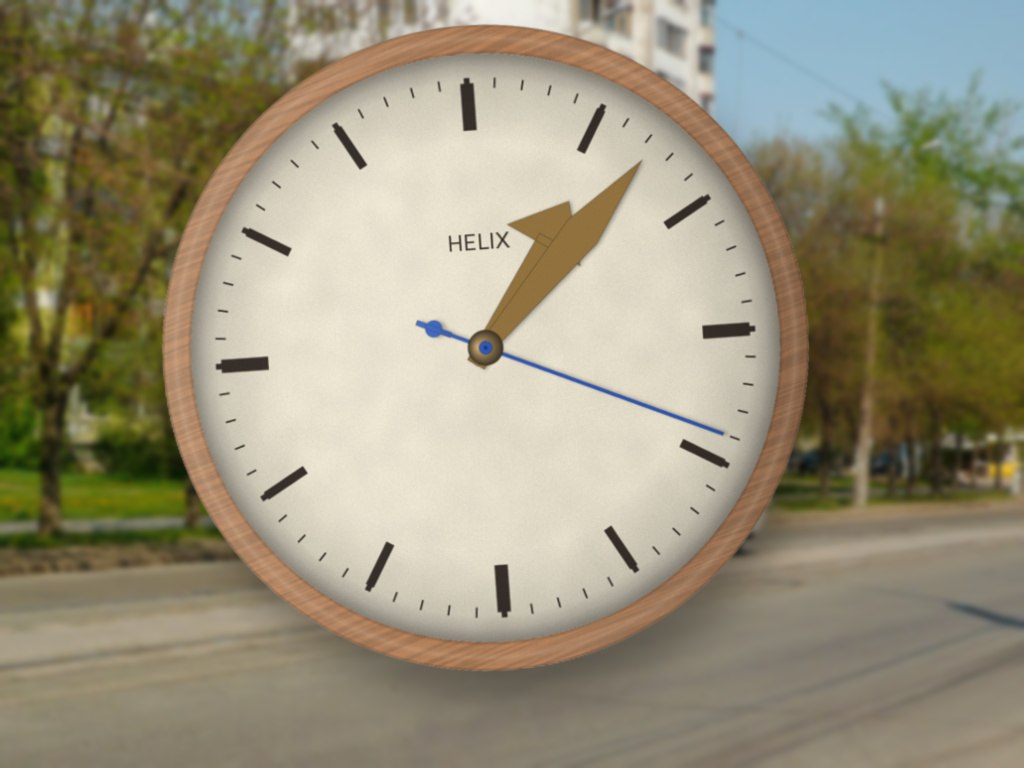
1,07,19
